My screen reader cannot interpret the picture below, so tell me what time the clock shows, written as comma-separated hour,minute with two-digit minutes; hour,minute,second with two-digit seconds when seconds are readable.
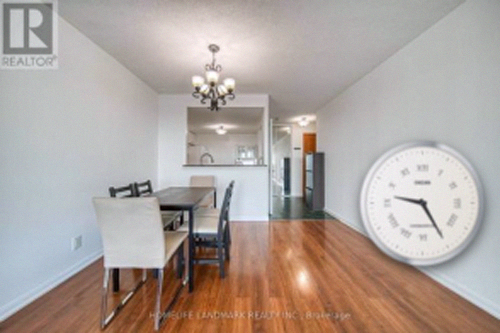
9,25
